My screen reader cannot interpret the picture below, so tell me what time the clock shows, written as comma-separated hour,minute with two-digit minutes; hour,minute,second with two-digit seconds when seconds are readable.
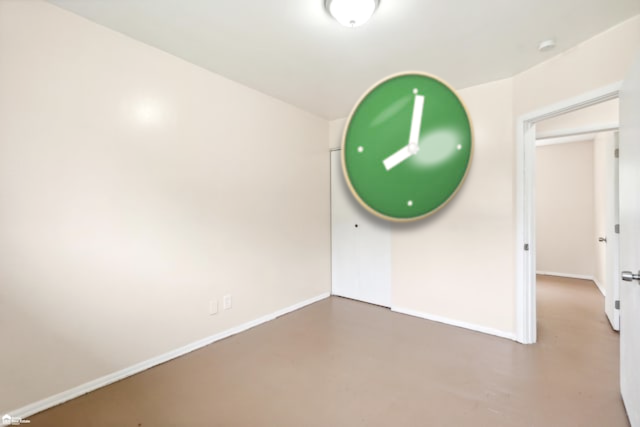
8,01
